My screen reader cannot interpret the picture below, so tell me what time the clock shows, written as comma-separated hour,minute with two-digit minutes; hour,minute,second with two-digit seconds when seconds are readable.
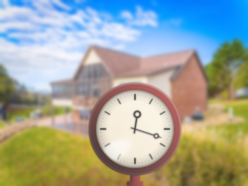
12,18
